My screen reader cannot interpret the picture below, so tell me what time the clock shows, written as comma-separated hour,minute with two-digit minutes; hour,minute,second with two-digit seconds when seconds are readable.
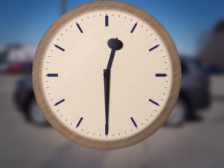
12,30
